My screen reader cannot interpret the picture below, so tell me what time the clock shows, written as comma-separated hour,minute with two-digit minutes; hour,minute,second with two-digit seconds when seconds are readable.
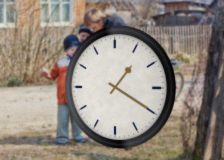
1,20
